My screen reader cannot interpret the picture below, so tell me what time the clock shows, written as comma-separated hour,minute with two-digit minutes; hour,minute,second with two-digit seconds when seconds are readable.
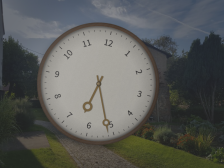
6,26
